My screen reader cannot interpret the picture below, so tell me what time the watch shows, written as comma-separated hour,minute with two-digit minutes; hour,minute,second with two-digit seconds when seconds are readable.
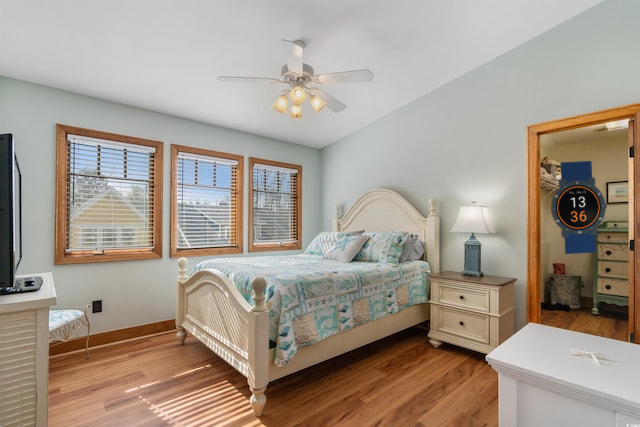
13,36
